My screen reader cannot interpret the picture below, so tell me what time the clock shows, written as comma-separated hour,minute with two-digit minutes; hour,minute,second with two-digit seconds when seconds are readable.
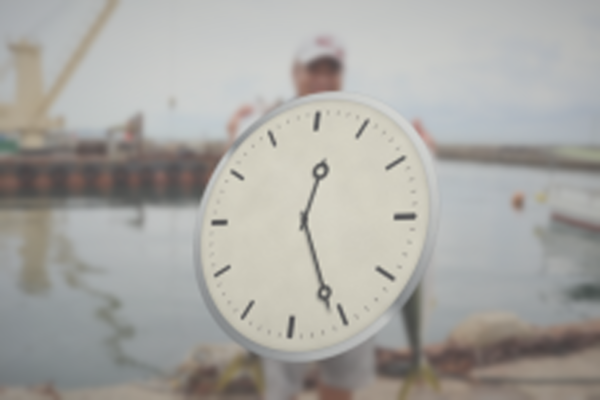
12,26
